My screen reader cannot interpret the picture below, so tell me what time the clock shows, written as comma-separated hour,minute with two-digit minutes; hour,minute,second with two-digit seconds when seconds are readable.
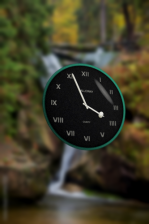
3,56
